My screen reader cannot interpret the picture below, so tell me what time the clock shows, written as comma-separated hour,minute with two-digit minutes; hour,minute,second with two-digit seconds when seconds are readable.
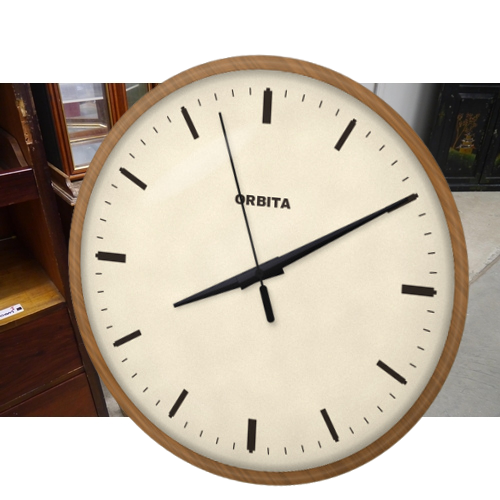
8,09,57
